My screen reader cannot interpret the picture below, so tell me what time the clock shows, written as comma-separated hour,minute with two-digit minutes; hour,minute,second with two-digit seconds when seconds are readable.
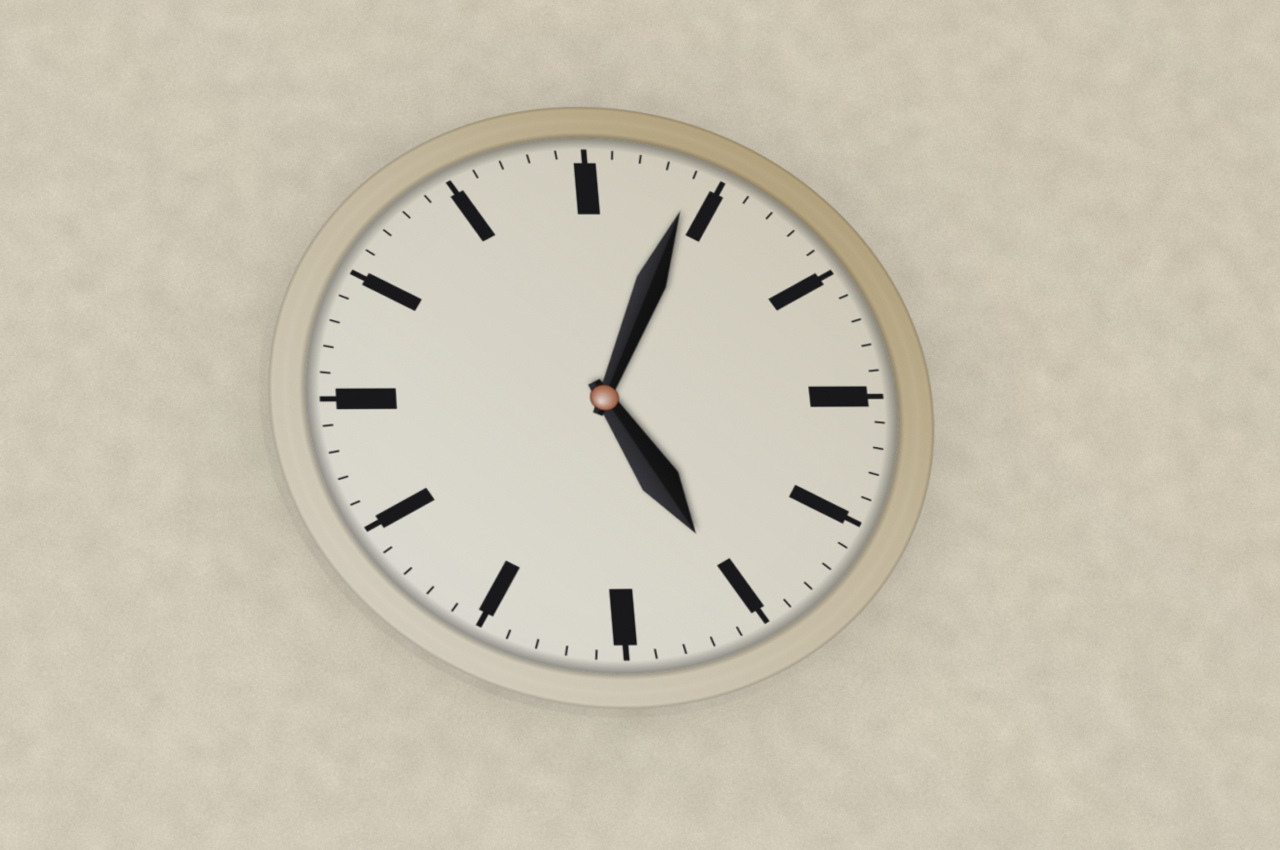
5,04
